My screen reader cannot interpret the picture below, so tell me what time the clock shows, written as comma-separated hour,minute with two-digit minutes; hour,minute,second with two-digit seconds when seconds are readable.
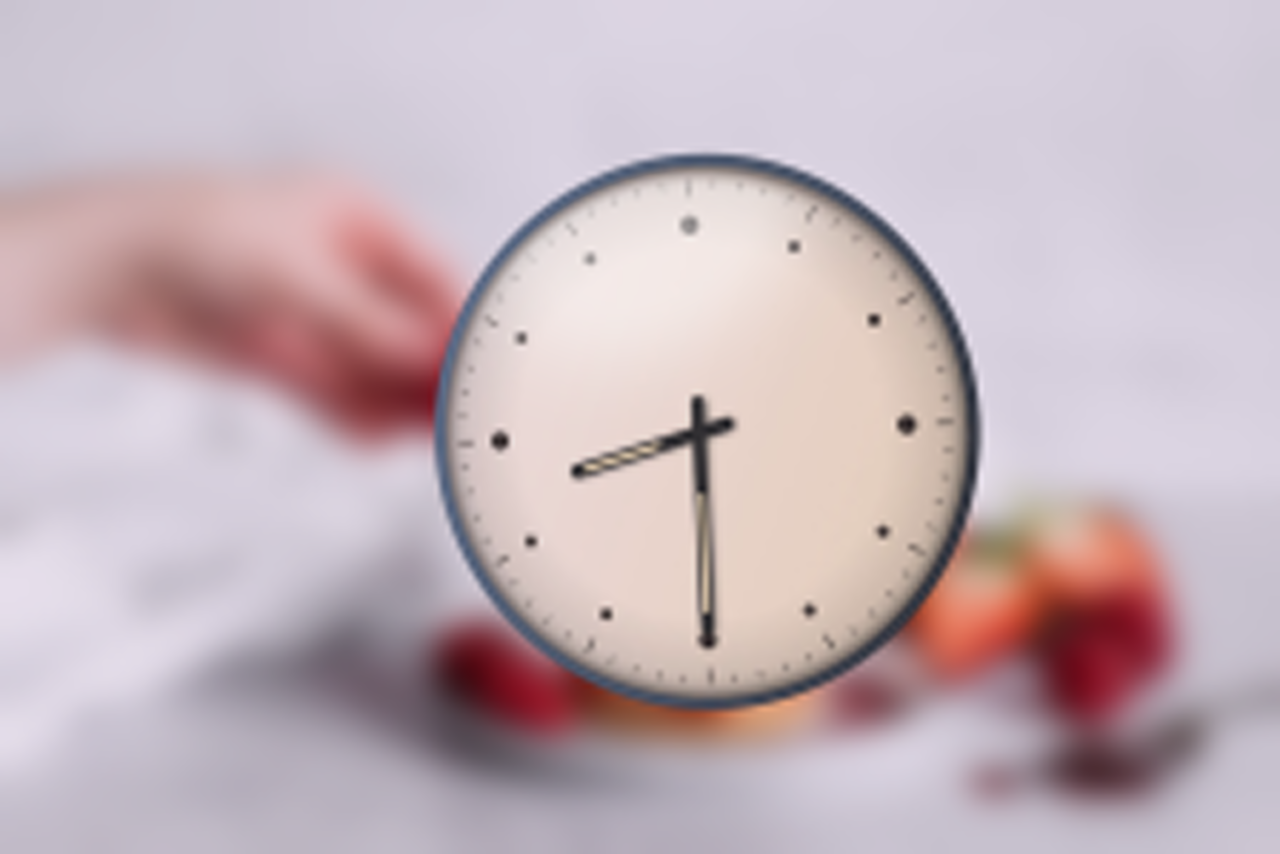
8,30
